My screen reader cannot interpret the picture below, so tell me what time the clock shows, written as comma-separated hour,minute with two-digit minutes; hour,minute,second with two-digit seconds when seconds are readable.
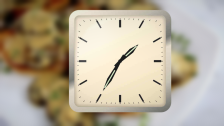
1,35
